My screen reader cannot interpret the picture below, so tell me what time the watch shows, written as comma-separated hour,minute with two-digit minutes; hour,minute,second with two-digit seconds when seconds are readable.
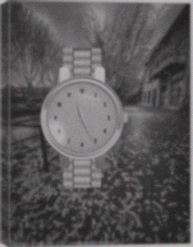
11,26
